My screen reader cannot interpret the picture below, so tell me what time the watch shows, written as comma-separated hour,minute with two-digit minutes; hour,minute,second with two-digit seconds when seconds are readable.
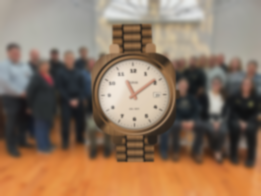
11,09
